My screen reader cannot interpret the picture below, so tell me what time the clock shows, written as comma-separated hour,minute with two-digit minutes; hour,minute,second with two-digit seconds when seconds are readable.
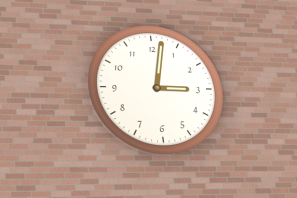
3,02
